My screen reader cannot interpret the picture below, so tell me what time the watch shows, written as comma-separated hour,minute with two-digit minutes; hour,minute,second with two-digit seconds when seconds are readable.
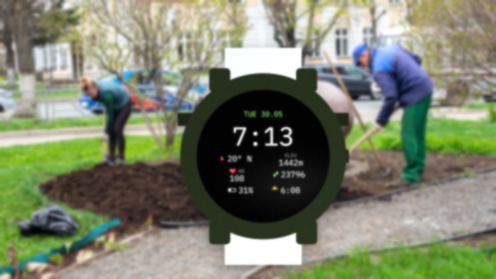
7,13
